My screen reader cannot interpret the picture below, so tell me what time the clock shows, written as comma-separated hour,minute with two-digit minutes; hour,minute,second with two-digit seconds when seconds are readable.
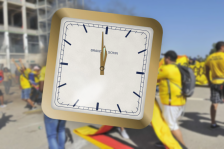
11,59
